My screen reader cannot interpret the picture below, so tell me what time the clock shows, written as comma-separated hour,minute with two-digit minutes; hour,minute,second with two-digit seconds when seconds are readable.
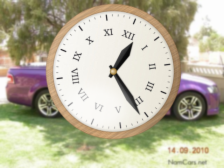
12,21
